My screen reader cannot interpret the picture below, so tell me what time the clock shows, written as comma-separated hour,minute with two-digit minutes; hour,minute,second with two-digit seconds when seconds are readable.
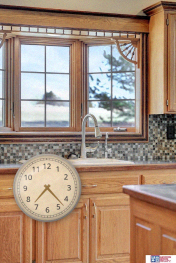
7,23
